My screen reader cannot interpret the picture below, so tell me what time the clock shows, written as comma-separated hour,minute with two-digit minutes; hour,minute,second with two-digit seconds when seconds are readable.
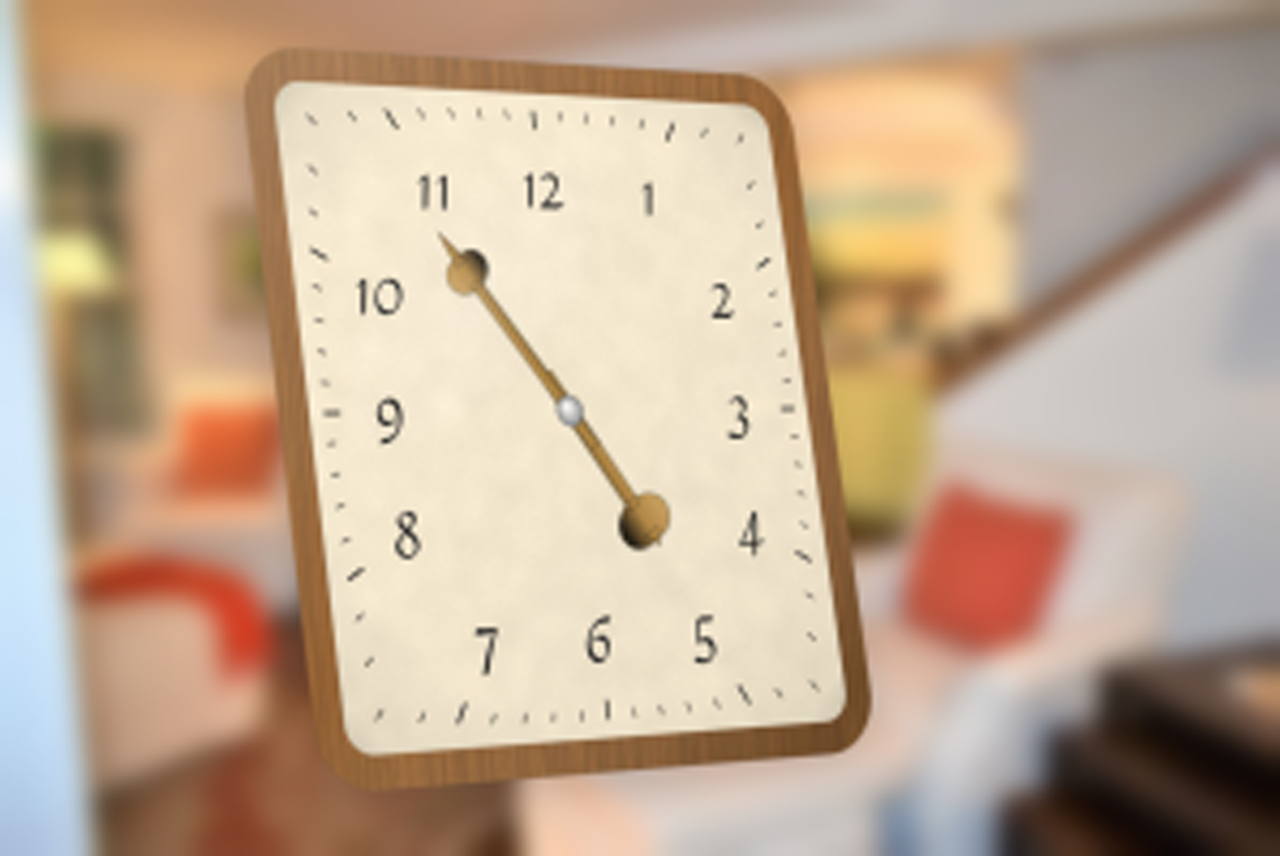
4,54
